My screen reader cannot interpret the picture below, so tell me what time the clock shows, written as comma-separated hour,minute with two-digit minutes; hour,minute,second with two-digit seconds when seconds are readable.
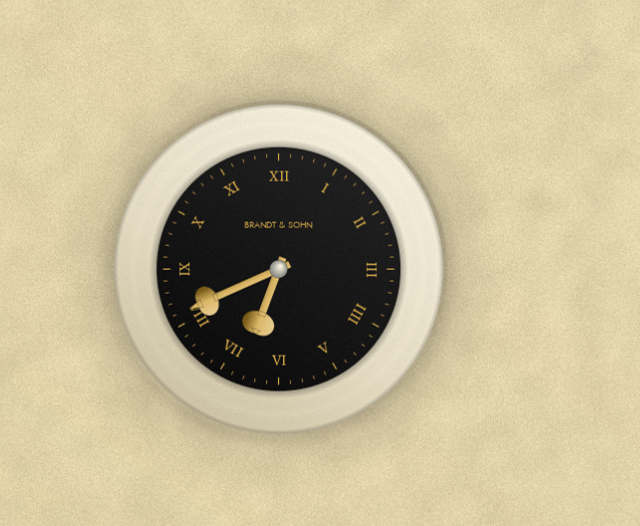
6,41
